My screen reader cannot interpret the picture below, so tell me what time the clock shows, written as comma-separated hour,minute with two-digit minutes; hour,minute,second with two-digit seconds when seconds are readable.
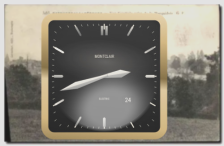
2,42
